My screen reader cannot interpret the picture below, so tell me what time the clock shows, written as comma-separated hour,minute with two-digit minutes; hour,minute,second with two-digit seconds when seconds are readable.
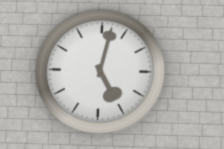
5,02
